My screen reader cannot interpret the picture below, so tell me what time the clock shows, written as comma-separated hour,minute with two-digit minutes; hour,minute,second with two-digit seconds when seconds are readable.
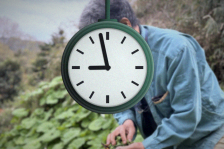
8,58
